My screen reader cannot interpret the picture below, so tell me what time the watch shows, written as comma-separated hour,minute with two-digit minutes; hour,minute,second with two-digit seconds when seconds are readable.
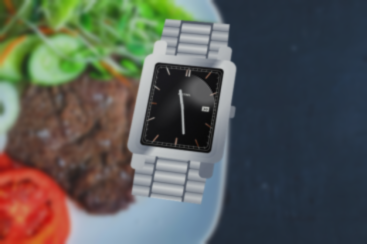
11,28
